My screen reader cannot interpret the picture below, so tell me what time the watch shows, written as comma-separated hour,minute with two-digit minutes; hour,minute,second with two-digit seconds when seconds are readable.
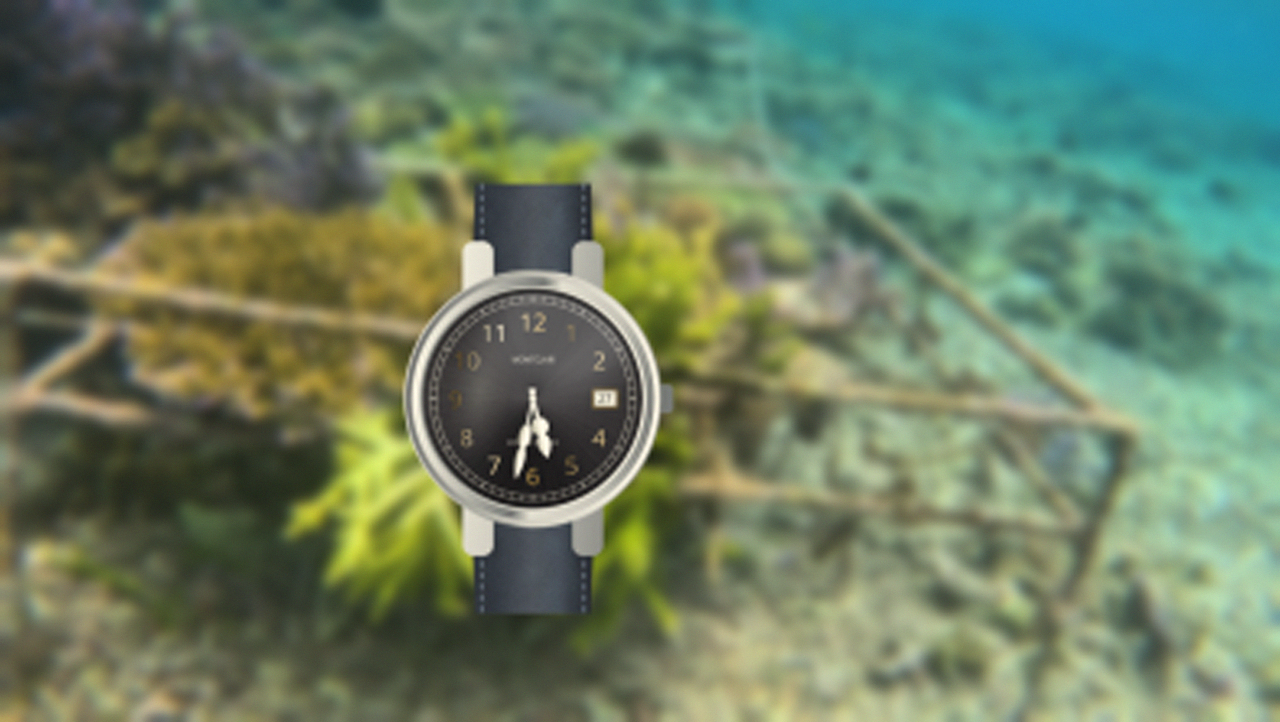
5,32
